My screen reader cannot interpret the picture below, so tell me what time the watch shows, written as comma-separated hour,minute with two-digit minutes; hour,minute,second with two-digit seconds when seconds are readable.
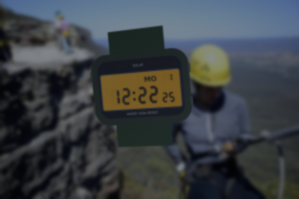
12,22,25
